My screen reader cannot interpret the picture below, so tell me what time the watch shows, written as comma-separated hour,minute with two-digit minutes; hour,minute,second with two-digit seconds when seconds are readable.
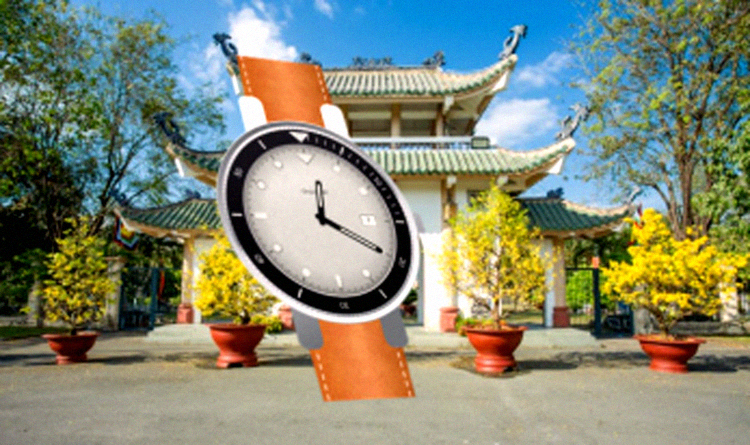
12,20
